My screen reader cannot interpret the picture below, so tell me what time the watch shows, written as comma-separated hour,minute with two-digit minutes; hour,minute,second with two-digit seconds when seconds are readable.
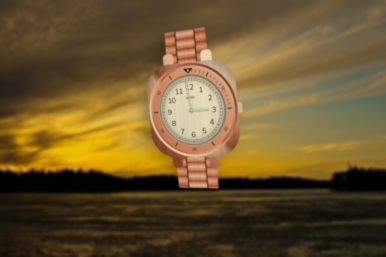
2,59
